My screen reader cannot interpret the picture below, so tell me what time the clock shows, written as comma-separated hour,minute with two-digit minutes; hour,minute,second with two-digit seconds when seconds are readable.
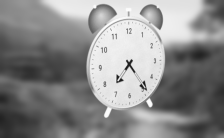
7,24
